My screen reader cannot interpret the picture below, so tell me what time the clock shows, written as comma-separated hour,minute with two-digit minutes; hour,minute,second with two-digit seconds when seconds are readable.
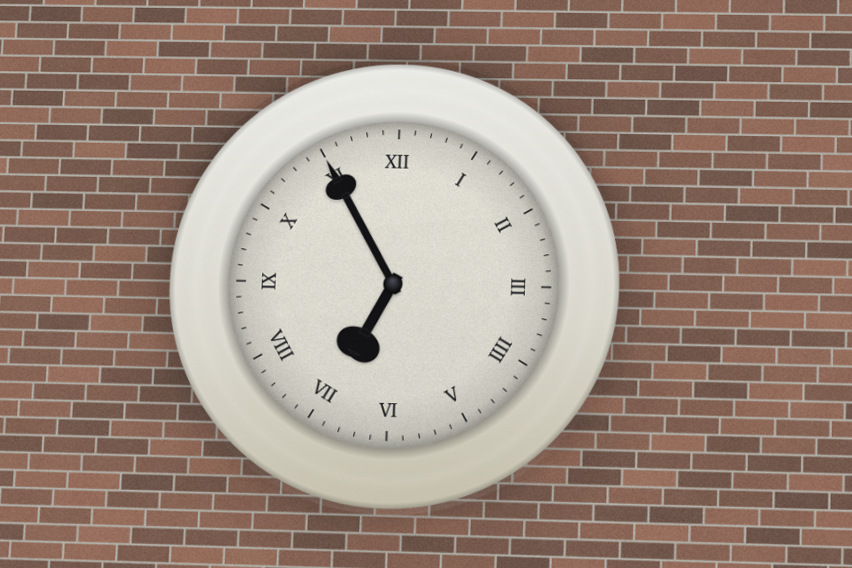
6,55
